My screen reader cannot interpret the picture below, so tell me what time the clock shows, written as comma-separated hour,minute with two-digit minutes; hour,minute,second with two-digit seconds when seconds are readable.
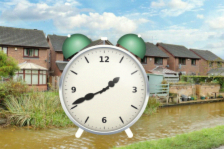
1,41
